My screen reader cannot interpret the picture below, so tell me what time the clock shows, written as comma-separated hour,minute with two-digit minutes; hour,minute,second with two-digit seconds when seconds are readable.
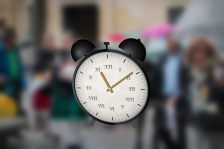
11,09
